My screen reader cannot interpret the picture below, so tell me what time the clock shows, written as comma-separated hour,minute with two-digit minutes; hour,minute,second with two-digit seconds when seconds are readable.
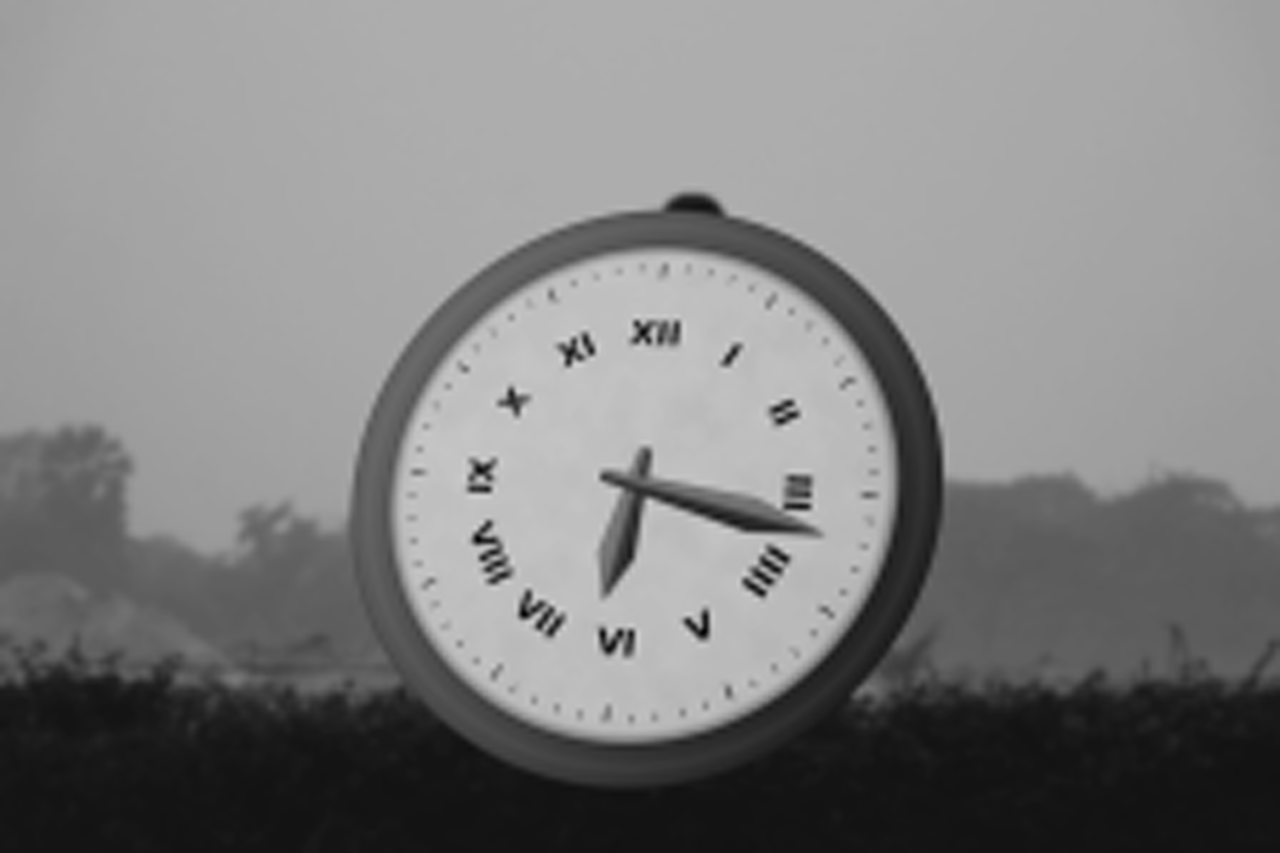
6,17
